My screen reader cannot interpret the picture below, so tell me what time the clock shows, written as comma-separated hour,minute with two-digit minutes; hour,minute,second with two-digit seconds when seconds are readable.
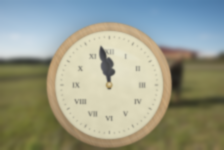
11,58
